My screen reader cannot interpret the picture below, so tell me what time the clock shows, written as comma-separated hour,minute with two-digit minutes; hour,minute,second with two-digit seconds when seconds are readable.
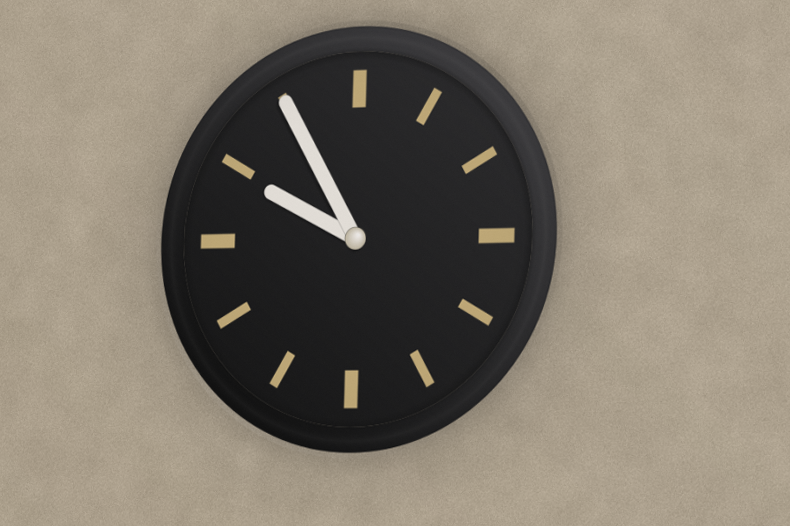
9,55
